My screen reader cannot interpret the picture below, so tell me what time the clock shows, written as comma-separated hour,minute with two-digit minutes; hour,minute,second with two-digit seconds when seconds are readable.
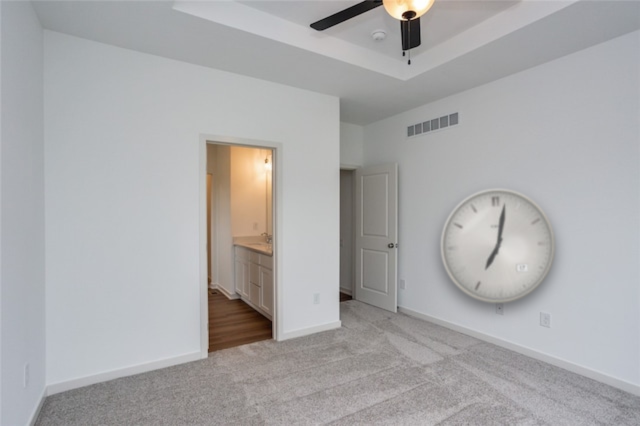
7,02
